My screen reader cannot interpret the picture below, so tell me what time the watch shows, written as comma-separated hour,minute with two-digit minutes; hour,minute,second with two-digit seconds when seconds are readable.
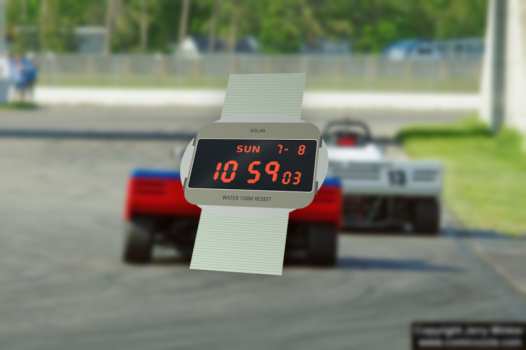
10,59,03
